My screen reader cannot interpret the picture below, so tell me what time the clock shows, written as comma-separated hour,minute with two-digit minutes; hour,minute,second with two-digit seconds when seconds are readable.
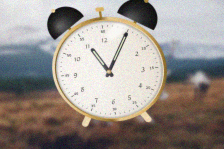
11,05
